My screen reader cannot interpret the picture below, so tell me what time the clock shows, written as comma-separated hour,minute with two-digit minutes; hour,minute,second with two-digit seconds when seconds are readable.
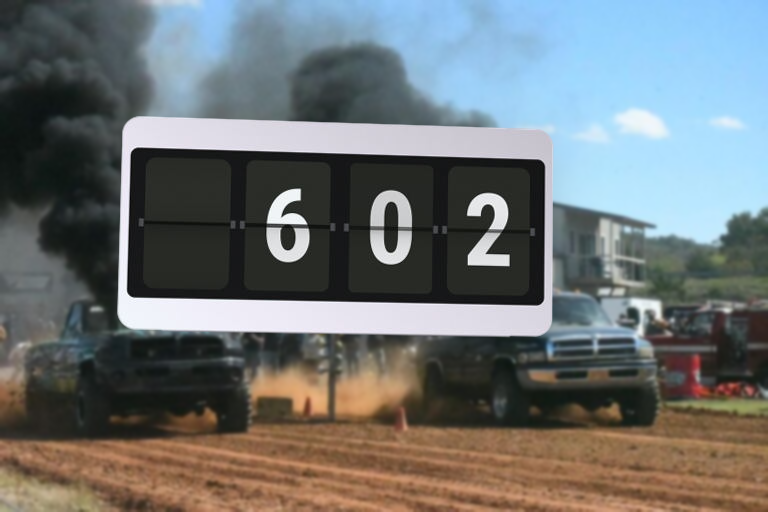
6,02
